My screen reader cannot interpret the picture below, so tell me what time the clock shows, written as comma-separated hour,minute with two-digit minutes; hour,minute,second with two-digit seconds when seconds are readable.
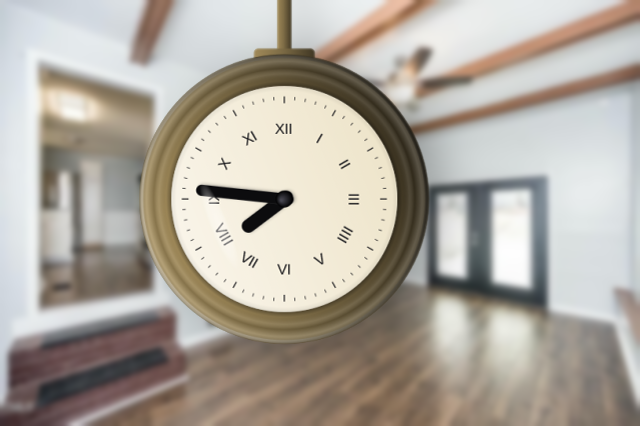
7,46
